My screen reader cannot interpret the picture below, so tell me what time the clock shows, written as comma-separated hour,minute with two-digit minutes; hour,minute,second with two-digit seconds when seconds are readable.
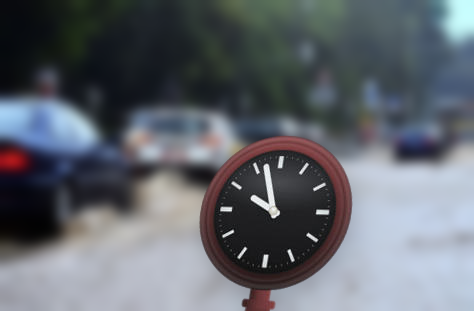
9,57
